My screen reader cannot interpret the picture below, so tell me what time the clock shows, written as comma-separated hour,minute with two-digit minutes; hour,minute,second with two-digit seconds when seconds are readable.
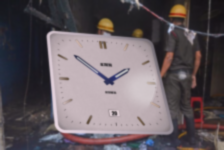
1,52
